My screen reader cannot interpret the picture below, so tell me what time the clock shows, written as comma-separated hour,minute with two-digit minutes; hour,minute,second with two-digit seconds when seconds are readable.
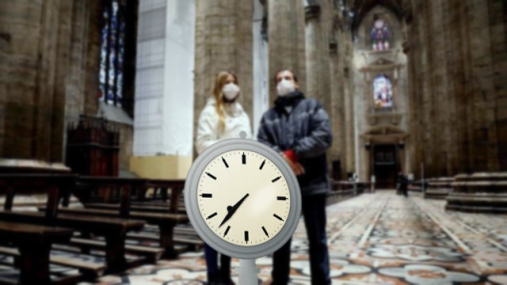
7,37
